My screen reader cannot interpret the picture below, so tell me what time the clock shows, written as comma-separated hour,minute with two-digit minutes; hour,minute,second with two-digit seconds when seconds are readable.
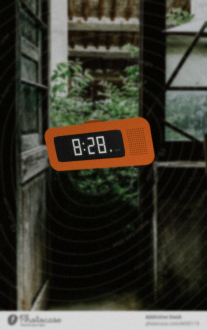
8,28
